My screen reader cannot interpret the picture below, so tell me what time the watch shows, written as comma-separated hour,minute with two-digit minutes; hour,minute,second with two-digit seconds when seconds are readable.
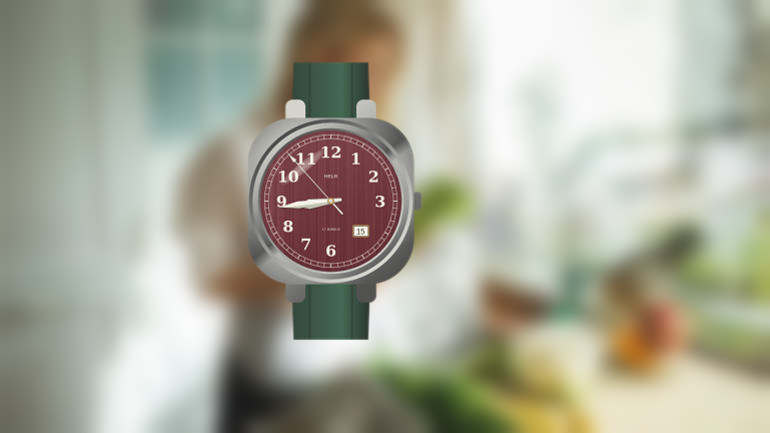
8,43,53
